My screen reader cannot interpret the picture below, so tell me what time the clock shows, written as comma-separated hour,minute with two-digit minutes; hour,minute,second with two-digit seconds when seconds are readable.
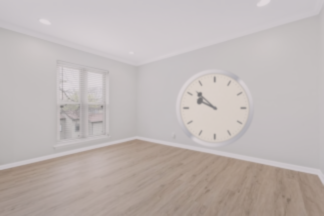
9,52
